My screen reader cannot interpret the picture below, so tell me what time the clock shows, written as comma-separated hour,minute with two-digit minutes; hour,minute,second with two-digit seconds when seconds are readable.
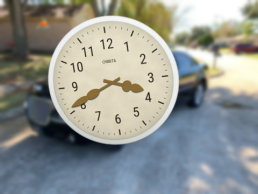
3,41
